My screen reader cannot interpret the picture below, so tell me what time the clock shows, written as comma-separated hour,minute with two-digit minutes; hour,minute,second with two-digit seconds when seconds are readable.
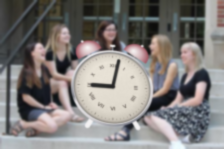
9,02
